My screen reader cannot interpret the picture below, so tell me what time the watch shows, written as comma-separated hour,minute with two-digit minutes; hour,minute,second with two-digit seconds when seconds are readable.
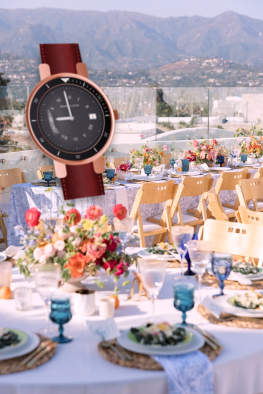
8,59
